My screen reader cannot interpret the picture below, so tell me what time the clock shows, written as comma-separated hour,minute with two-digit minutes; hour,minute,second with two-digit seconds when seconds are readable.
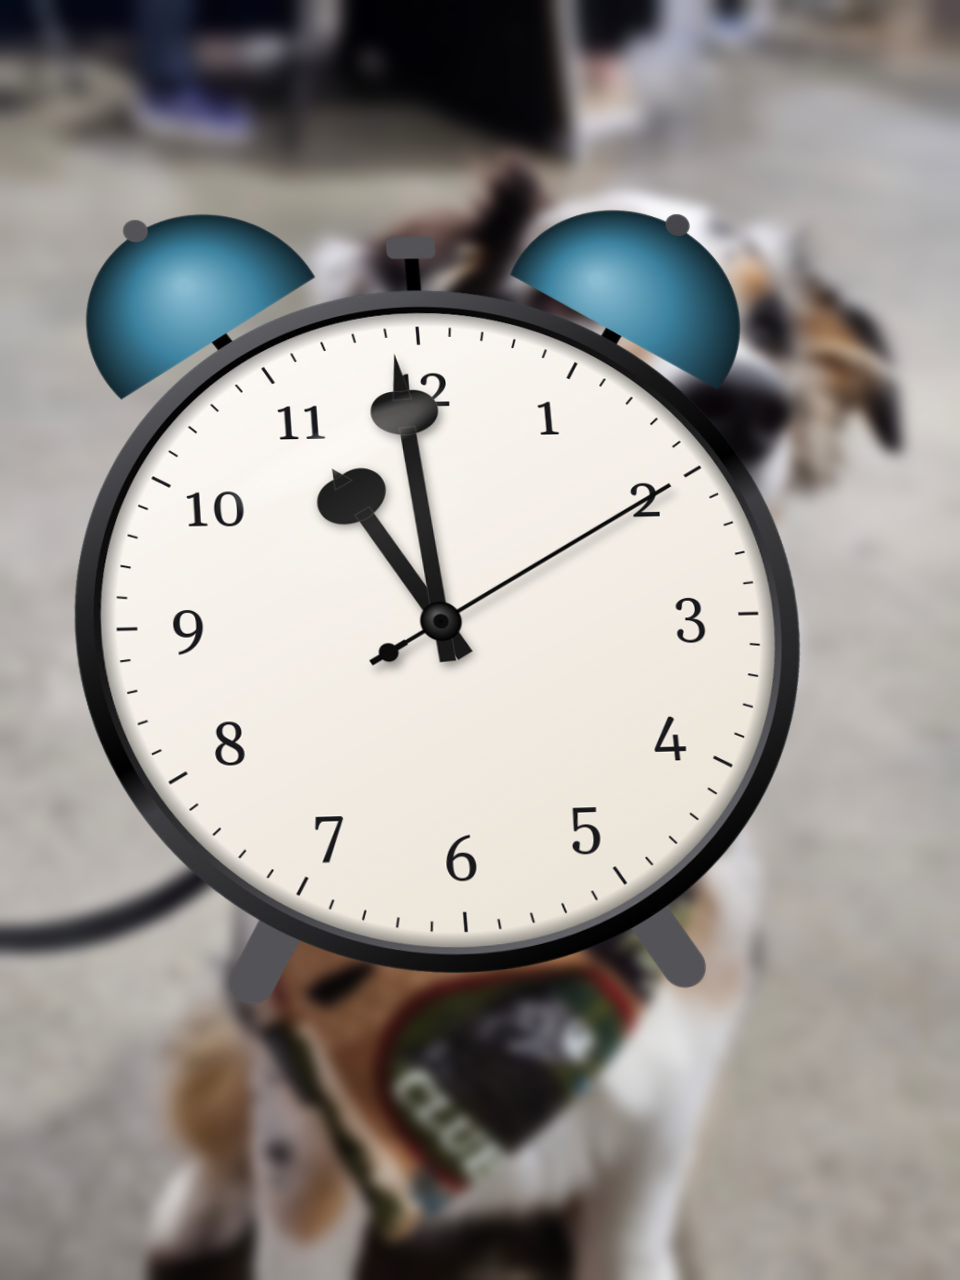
10,59,10
